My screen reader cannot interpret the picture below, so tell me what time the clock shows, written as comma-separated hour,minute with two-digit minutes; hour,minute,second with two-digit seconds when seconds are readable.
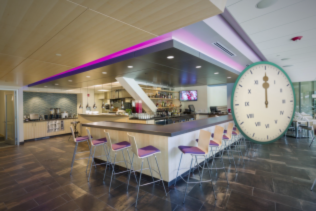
12,00
